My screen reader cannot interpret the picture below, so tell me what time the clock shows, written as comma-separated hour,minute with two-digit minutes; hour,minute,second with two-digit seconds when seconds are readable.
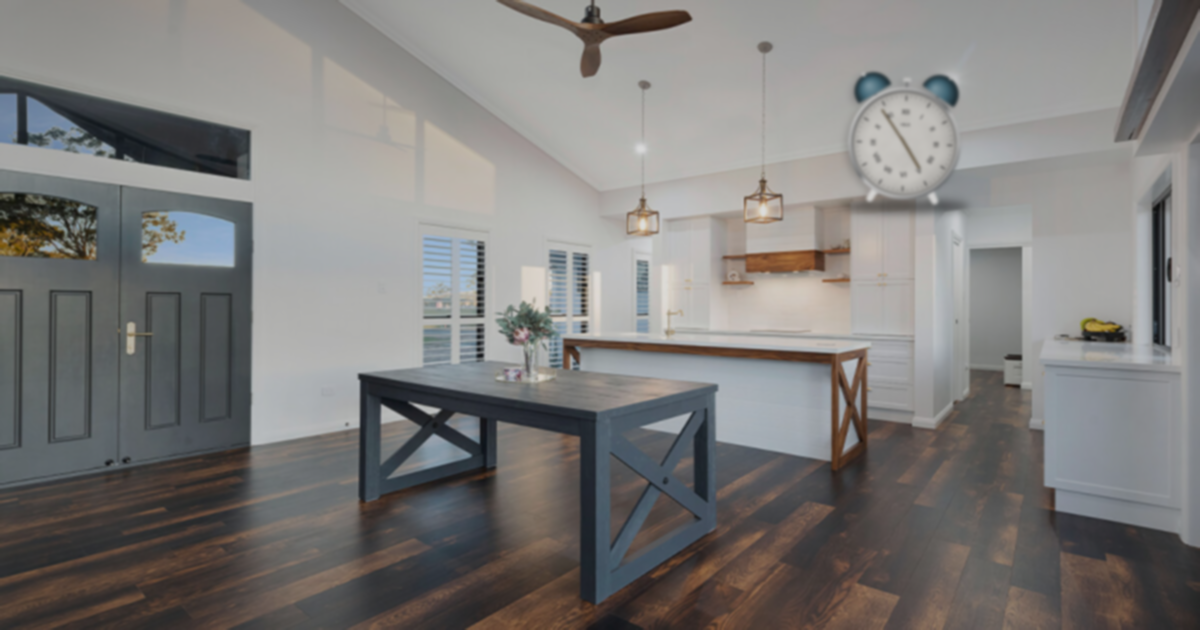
4,54
